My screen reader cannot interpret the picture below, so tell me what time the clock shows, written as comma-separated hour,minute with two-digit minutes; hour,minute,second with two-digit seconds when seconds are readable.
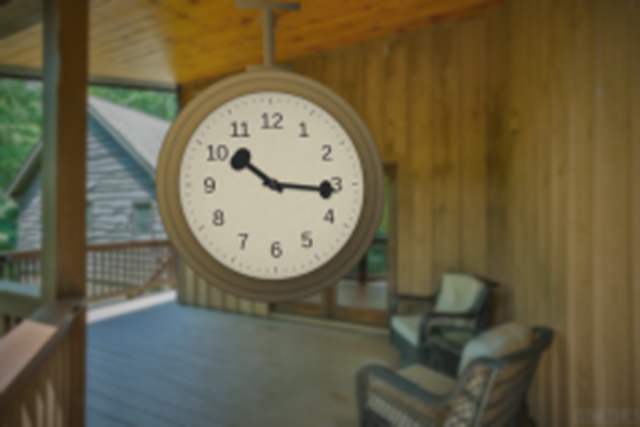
10,16
